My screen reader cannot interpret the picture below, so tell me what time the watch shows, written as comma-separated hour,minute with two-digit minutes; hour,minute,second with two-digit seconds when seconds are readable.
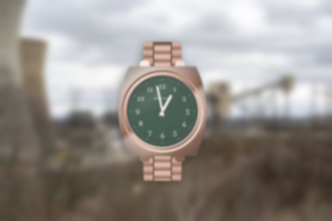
12,58
